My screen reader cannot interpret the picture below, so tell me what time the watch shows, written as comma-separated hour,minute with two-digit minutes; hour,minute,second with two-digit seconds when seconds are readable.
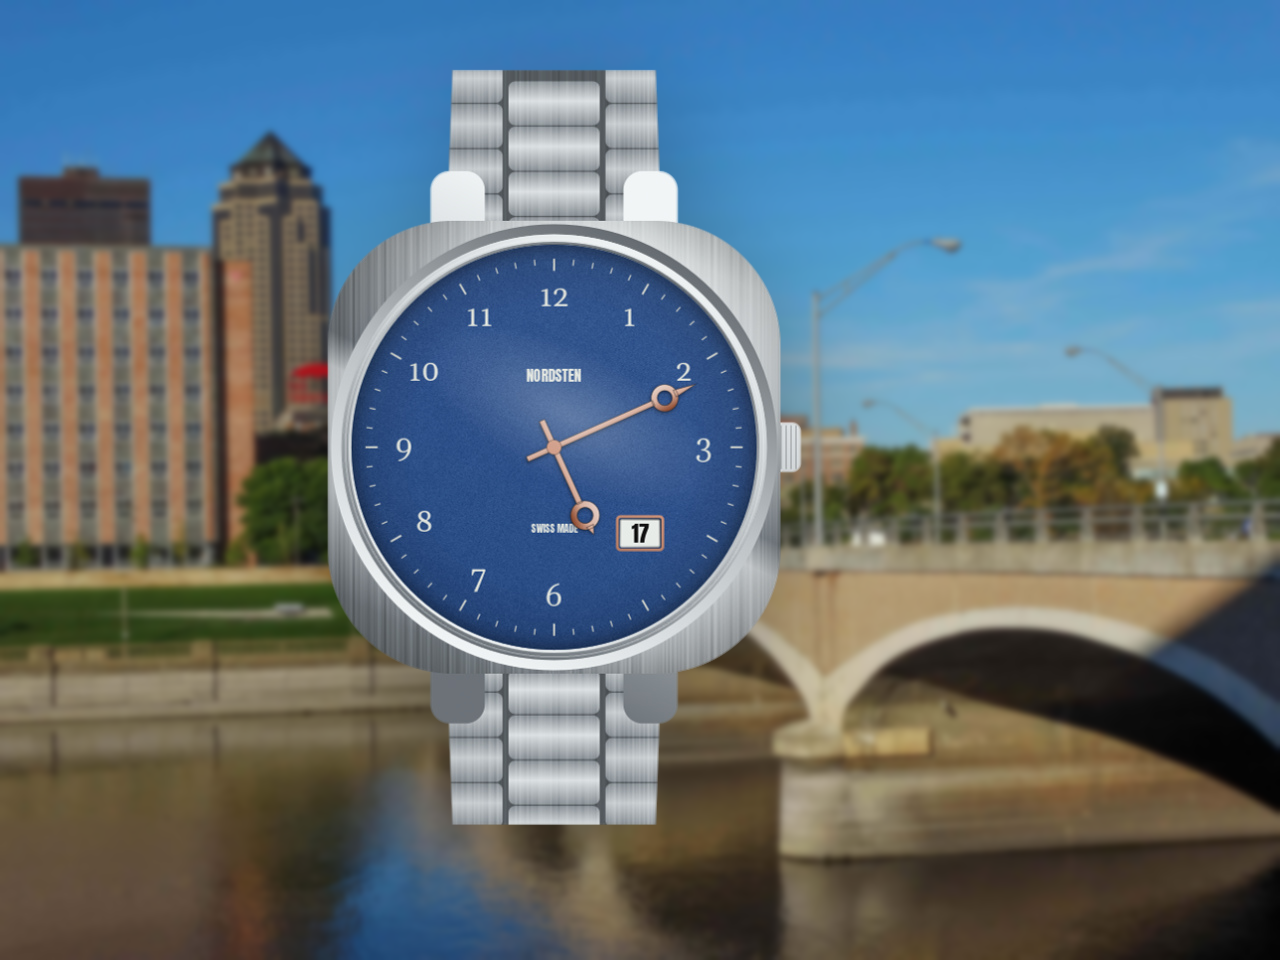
5,11
